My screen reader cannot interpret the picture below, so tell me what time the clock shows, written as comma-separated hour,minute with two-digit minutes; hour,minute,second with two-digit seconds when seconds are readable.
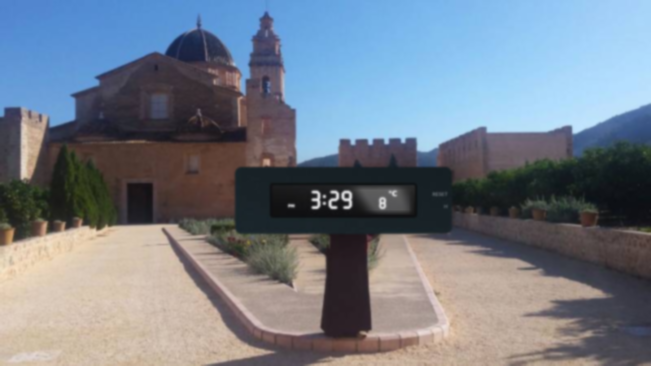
3,29
